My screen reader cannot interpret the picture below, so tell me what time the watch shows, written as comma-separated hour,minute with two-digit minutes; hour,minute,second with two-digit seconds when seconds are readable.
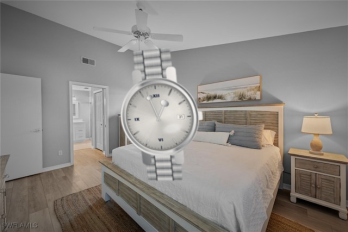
12,57
